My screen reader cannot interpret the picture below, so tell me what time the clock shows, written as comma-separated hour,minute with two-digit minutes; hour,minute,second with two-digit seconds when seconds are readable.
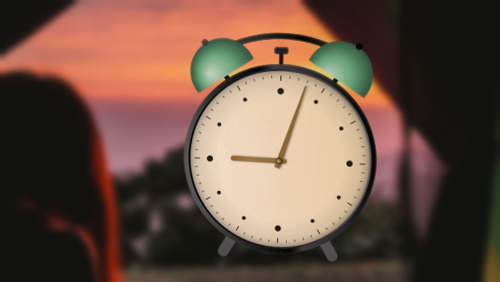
9,03
